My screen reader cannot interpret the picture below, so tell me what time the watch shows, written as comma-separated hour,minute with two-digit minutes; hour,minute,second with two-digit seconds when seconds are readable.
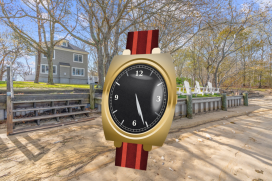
5,26
